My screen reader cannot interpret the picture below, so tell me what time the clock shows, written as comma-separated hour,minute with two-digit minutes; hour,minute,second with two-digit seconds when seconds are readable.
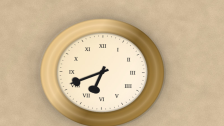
6,41
